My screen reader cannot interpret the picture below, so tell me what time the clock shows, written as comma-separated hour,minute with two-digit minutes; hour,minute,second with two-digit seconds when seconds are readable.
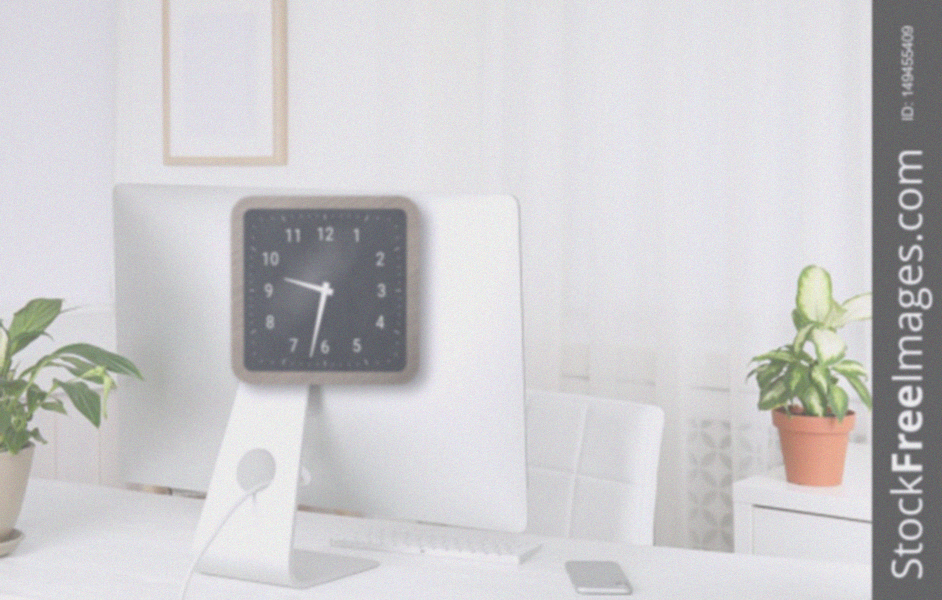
9,32
